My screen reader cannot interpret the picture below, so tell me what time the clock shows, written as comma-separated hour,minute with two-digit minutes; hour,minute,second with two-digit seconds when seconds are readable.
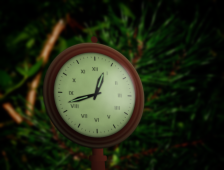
12,42
